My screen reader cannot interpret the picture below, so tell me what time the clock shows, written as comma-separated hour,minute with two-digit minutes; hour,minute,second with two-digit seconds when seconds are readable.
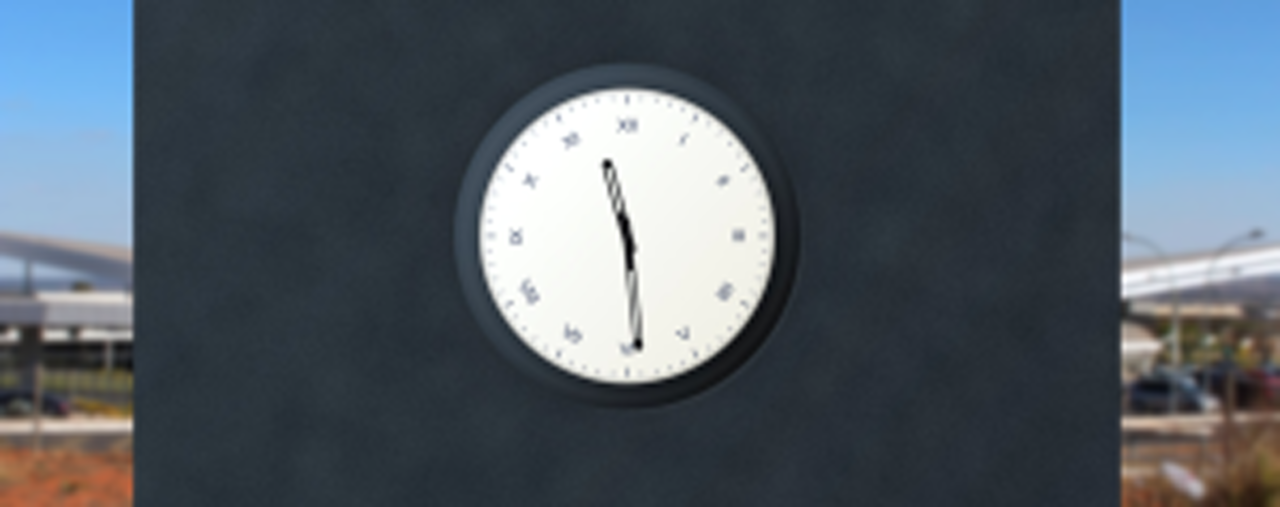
11,29
